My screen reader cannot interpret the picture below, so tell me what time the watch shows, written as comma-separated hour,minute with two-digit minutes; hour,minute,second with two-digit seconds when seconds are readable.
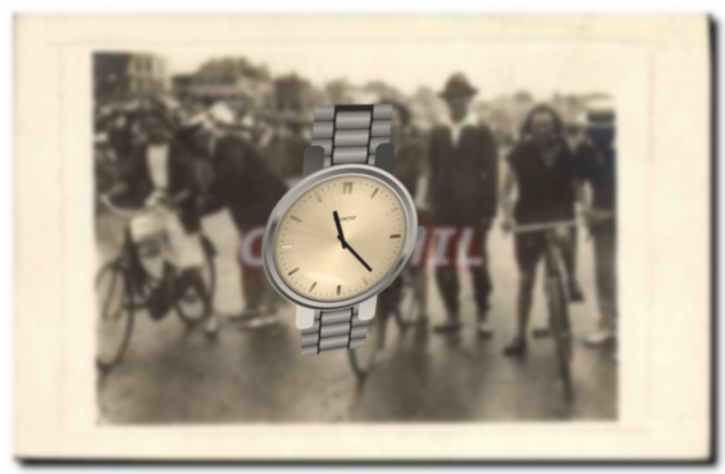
11,23
